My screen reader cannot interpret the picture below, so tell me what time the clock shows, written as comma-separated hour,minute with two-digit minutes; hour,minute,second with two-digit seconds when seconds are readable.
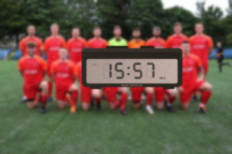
15,57
